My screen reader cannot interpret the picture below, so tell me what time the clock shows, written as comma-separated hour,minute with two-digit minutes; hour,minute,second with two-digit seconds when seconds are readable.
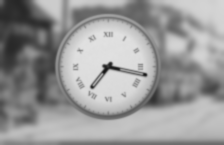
7,17
